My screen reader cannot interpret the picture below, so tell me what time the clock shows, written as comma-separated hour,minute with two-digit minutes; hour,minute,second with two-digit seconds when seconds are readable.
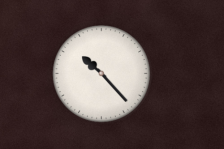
10,23
